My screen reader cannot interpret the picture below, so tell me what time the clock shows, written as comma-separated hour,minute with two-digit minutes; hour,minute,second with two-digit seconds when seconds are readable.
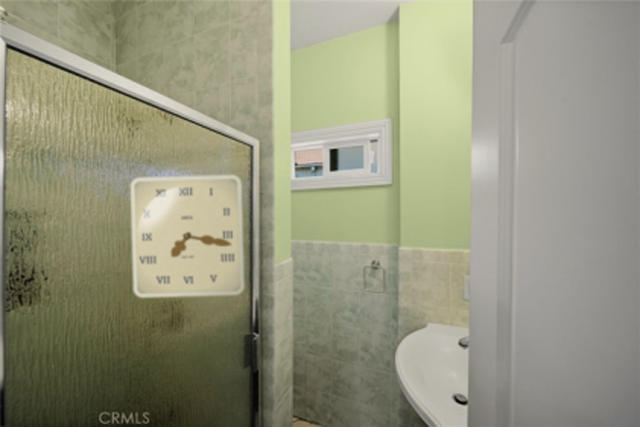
7,17
